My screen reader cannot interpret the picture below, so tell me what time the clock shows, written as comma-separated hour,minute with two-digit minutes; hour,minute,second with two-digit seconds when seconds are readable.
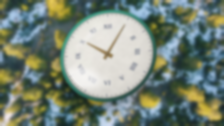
10,05
